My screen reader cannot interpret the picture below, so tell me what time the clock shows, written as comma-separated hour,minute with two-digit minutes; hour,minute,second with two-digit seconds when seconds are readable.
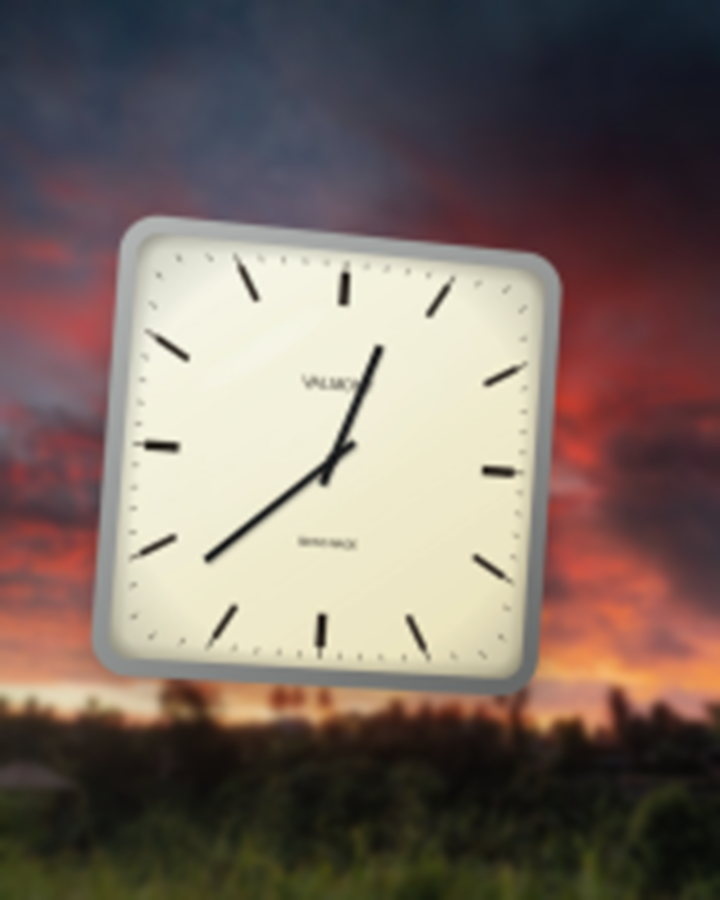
12,38
